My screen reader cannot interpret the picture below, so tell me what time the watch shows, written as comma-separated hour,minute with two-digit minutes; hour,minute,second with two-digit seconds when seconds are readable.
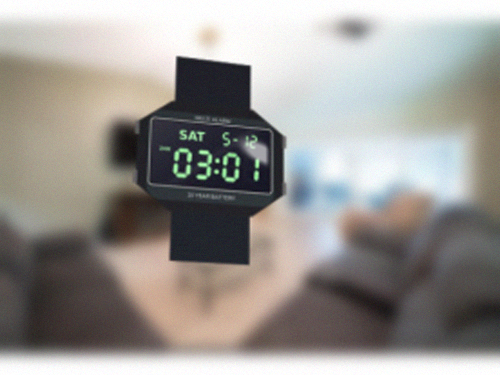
3,01
